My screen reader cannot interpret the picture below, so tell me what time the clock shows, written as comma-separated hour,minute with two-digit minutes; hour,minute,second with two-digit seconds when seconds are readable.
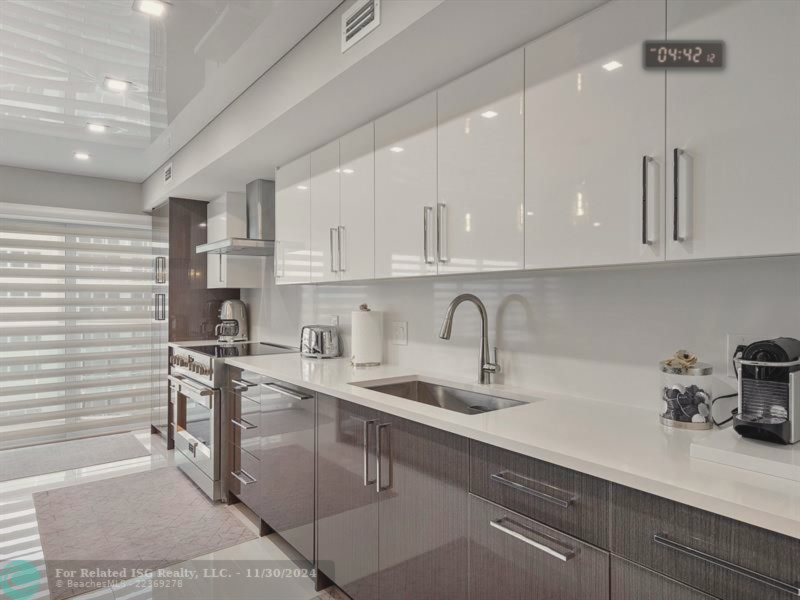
4,42
